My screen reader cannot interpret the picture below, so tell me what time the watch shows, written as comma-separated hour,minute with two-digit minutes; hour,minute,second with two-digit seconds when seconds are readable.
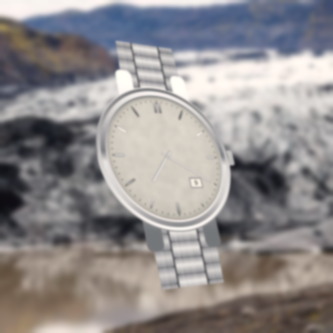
7,20
